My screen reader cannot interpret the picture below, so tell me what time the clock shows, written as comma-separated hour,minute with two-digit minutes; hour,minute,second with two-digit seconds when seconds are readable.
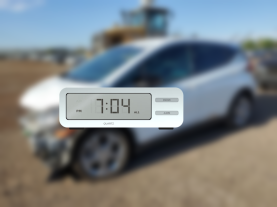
7,04
